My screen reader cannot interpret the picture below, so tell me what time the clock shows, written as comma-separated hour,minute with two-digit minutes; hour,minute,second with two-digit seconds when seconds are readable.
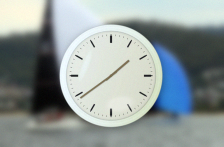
1,39
